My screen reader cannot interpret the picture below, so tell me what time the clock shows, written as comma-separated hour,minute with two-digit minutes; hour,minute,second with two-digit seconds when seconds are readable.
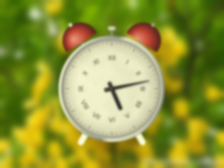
5,13
